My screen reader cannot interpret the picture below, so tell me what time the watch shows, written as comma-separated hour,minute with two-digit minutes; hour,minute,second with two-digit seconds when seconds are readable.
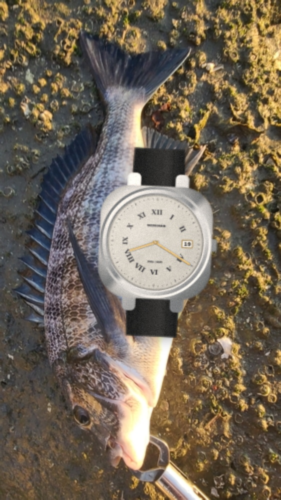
8,20
